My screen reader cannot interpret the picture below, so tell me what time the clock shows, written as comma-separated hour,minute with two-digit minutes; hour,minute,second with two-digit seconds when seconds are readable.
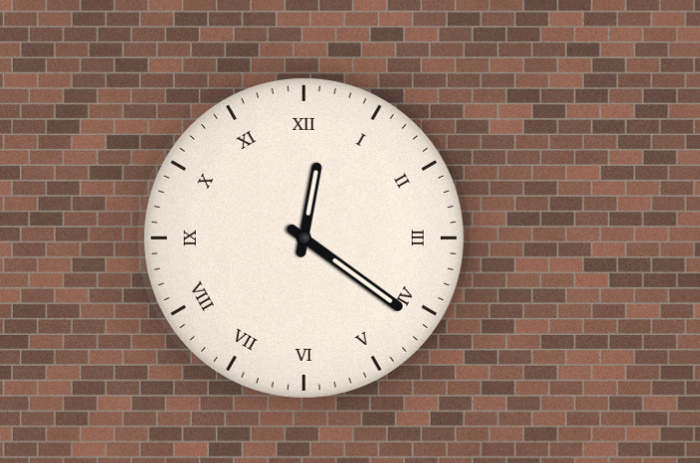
12,21
